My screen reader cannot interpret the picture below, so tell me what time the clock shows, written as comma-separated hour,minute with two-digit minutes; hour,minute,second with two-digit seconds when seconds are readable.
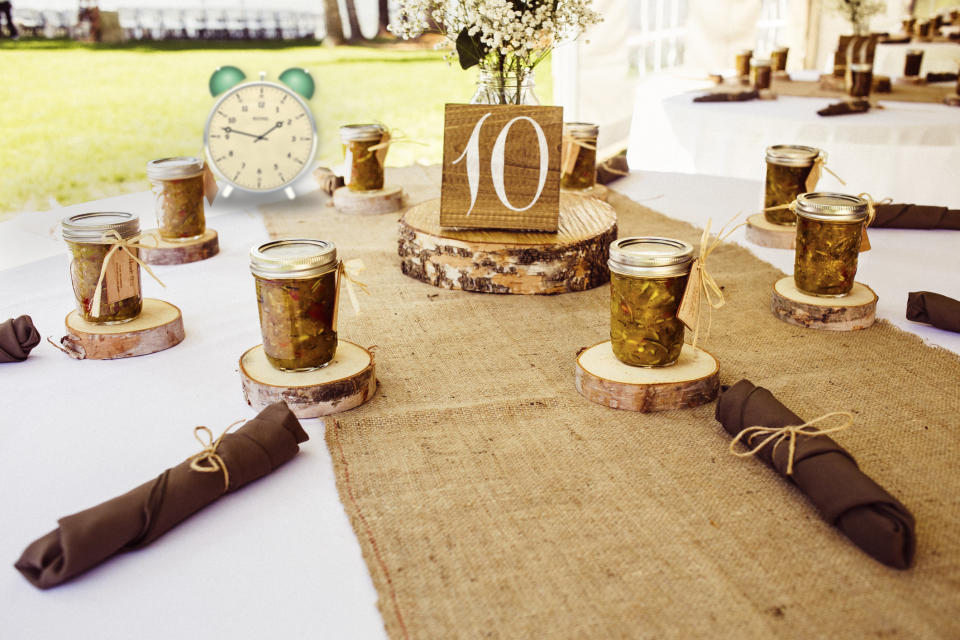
1,47
